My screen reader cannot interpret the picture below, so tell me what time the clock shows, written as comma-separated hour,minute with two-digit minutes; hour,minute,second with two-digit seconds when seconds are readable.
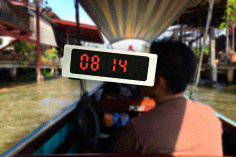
8,14
